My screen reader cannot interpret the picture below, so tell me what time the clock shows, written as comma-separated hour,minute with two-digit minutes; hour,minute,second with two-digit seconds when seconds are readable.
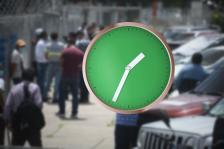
1,34
